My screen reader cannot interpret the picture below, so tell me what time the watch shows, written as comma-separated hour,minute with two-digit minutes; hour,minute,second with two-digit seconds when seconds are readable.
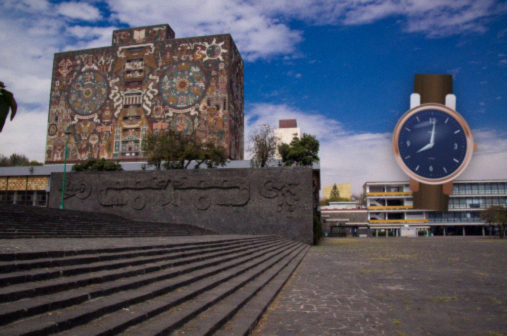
8,01
